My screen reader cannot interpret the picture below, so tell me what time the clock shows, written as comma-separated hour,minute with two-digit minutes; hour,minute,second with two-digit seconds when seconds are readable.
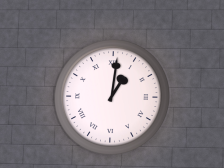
1,01
